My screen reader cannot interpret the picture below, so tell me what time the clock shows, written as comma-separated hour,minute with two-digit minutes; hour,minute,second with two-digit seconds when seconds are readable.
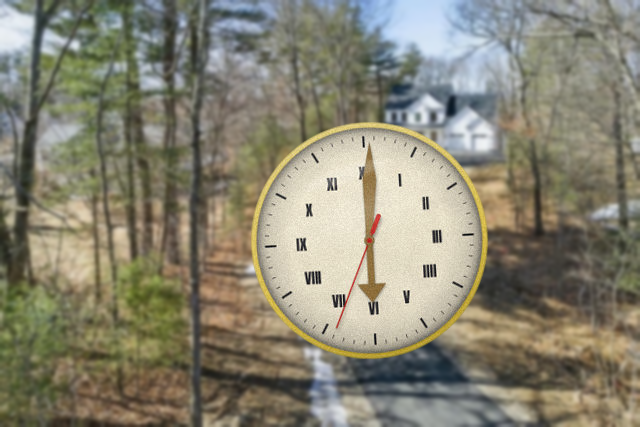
6,00,34
